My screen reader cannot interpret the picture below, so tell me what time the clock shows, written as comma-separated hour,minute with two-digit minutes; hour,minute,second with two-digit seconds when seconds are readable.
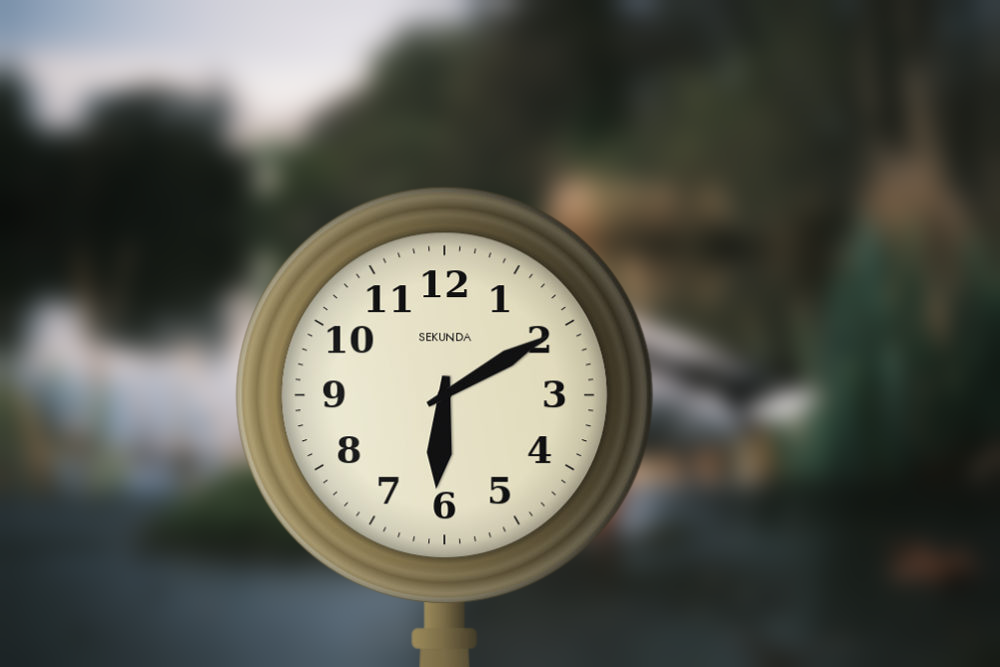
6,10
